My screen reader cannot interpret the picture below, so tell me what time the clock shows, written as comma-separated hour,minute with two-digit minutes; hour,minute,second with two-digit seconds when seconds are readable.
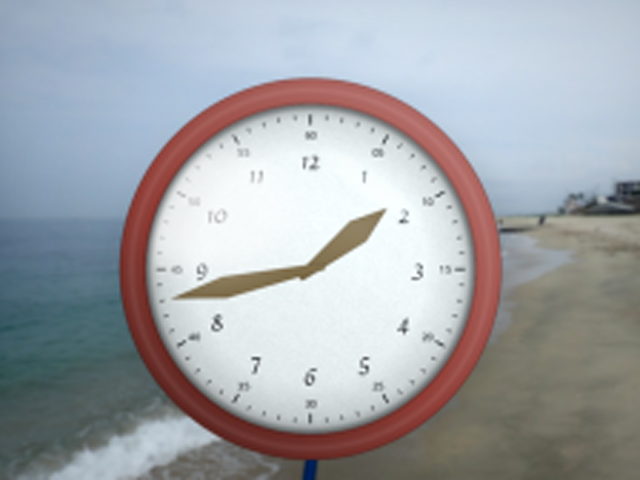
1,43
